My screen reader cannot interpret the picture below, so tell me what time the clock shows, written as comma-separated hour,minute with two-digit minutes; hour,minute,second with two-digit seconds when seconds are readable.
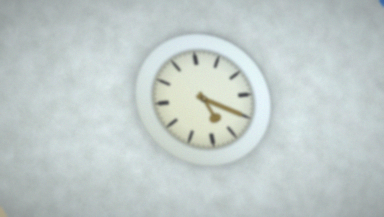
5,20
